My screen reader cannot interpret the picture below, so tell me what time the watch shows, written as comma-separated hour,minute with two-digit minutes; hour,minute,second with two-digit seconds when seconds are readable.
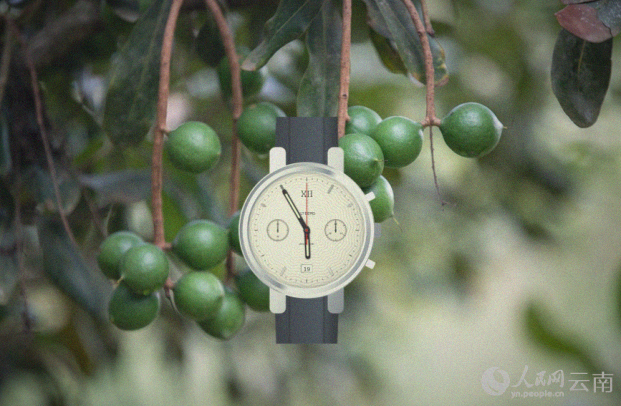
5,55
